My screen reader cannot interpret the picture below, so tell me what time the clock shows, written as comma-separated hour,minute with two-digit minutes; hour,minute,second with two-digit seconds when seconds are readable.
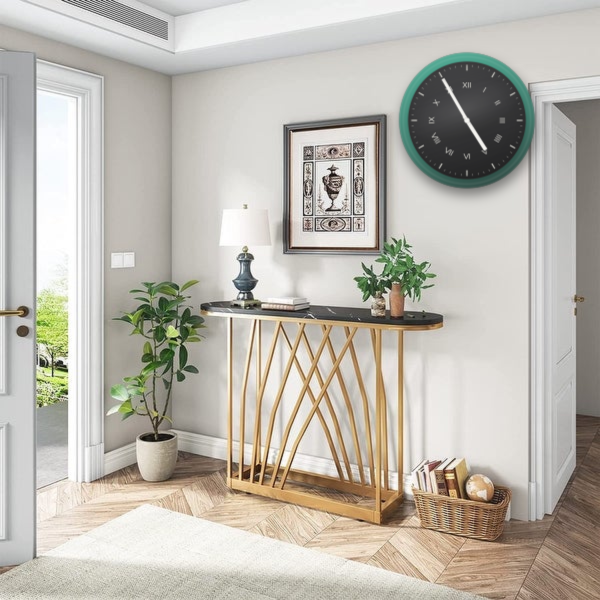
4,55
